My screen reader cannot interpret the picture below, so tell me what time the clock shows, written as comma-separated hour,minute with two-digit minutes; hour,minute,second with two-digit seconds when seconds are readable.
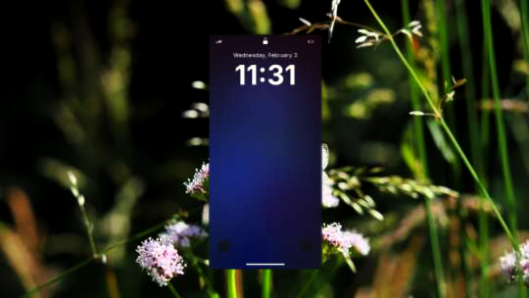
11,31
